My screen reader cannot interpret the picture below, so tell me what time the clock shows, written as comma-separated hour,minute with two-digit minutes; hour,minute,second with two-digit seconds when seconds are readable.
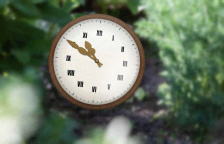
10,50
